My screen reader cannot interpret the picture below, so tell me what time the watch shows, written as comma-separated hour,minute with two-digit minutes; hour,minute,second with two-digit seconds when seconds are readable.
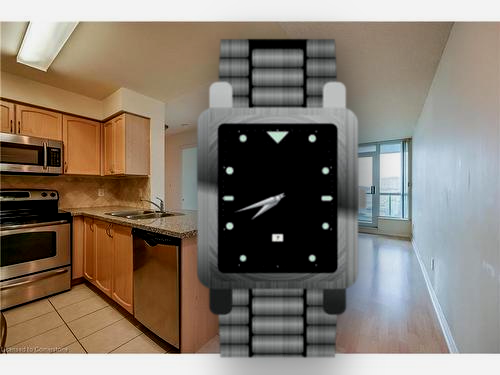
7,42
